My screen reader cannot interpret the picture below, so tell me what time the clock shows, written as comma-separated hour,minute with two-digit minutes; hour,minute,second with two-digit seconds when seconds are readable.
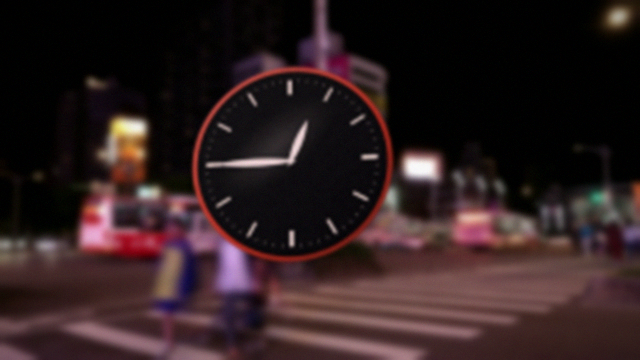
12,45
